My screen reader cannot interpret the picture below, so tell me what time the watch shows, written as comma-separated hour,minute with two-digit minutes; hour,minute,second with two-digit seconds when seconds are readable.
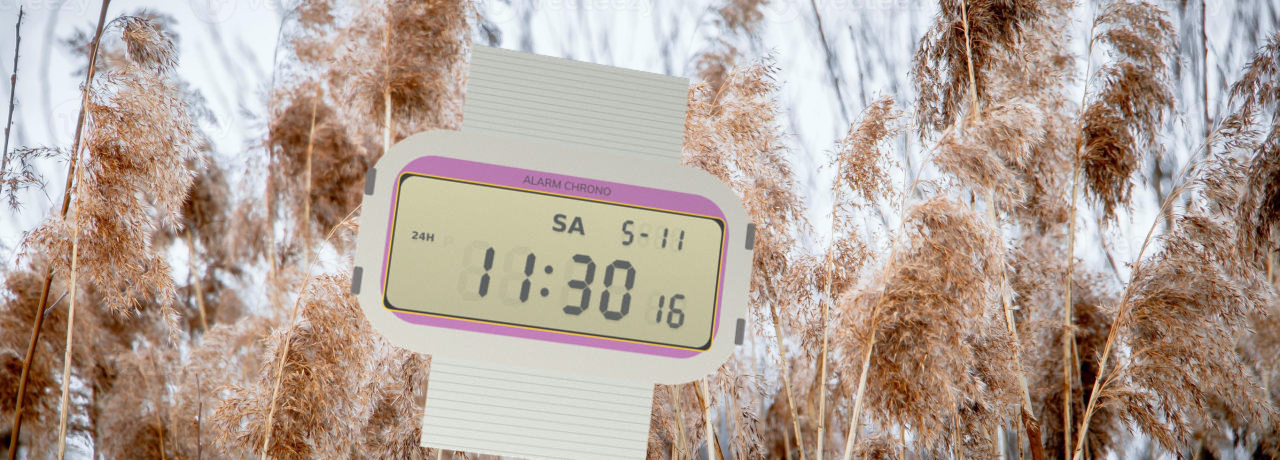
11,30,16
